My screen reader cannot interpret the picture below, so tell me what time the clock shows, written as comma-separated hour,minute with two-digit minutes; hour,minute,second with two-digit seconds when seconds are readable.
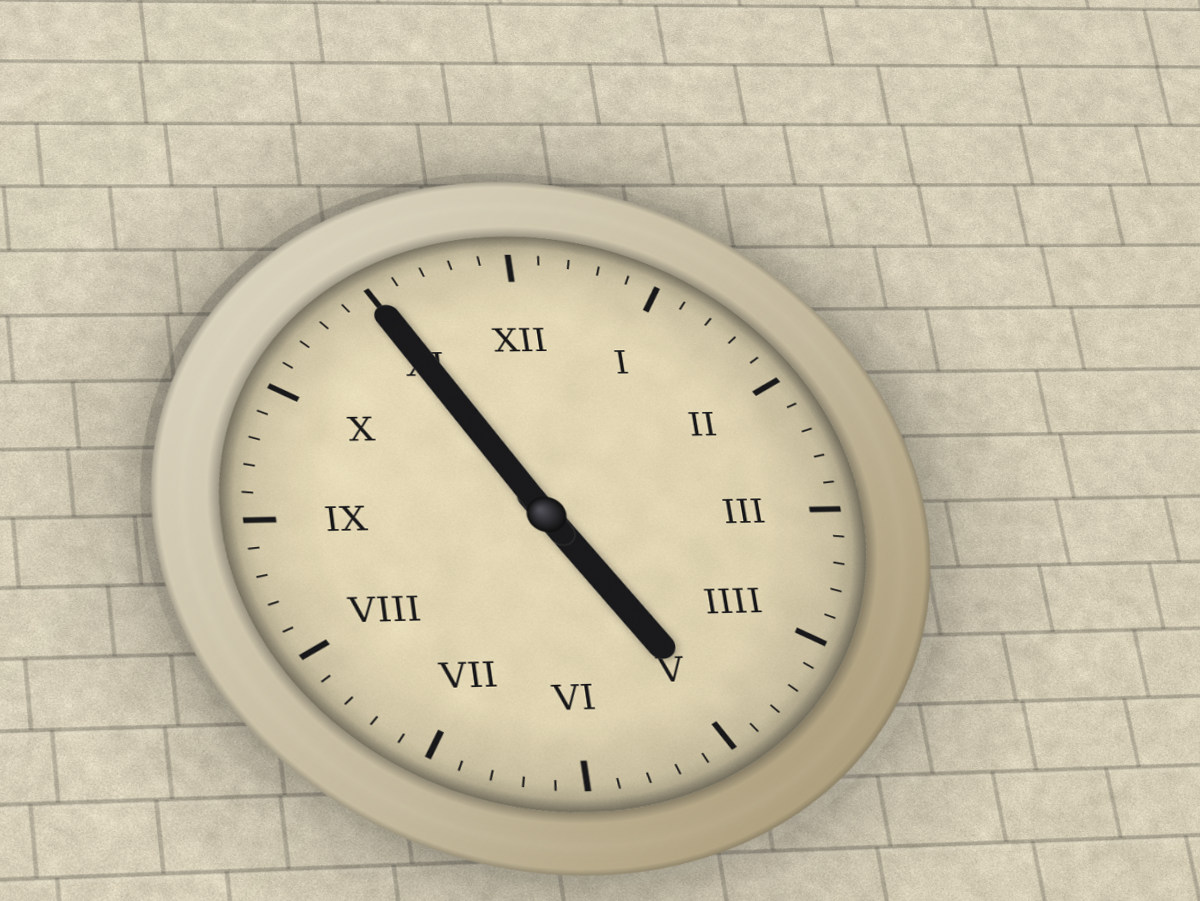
4,55
